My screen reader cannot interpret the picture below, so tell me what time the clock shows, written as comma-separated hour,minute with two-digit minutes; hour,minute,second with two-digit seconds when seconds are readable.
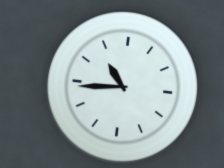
10,44
